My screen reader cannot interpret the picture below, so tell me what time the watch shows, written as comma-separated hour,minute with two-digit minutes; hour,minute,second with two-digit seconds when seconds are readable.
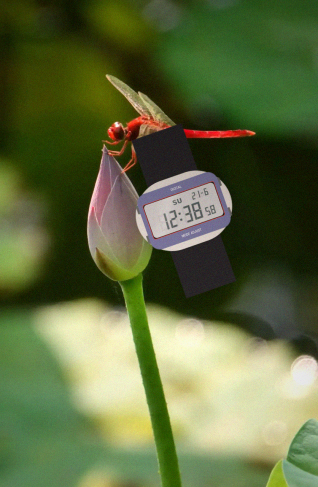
12,38,58
